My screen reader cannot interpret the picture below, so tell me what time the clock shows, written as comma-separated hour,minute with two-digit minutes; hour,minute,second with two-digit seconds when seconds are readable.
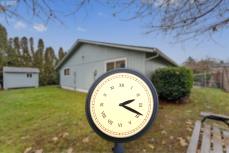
2,19
